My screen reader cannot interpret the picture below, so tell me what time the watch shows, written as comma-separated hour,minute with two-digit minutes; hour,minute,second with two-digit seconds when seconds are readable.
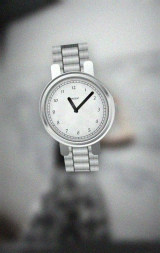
11,08
